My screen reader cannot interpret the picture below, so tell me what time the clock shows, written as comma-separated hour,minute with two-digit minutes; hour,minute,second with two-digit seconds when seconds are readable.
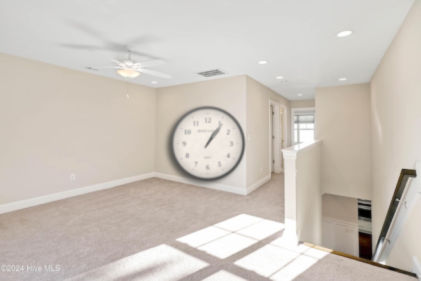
1,06
